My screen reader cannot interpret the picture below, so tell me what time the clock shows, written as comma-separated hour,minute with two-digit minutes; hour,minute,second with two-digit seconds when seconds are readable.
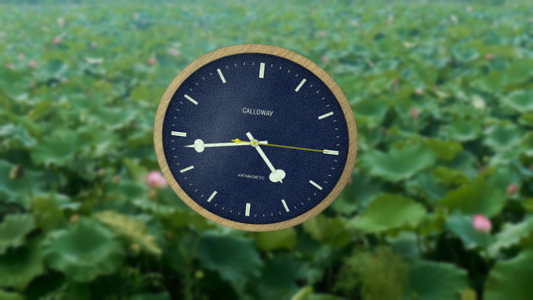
4,43,15
